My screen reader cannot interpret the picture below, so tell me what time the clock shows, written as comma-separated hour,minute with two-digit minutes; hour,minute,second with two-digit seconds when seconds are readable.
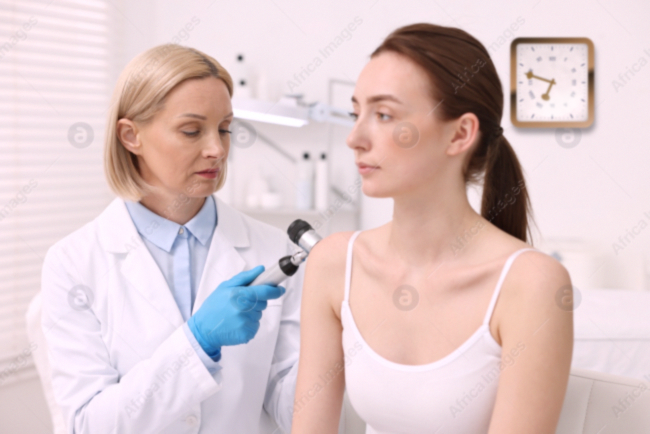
6,48
